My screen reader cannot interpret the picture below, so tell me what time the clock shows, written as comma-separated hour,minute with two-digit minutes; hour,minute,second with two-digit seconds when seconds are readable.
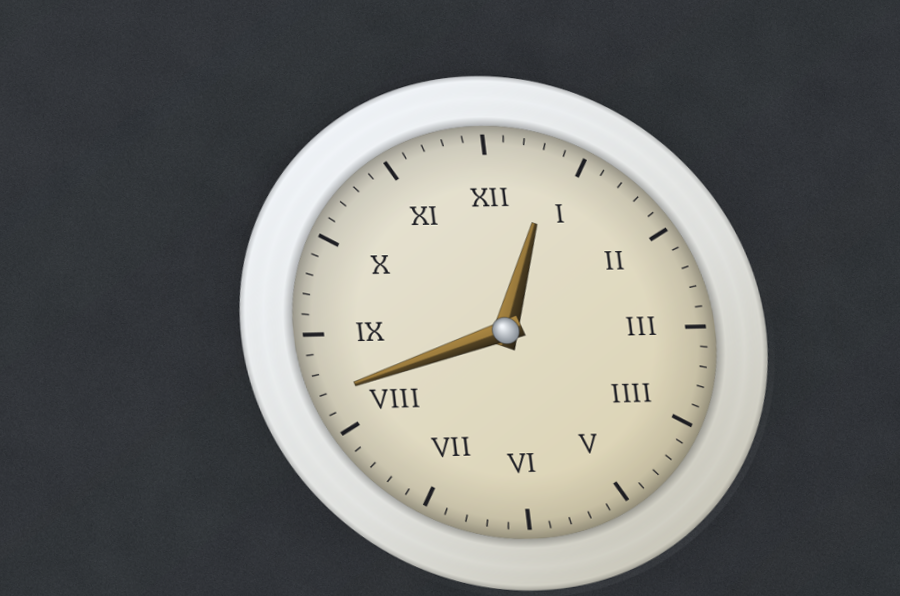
12,42
